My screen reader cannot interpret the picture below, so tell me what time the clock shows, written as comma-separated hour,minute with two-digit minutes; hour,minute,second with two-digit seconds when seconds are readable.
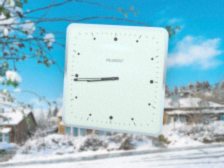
8,44
